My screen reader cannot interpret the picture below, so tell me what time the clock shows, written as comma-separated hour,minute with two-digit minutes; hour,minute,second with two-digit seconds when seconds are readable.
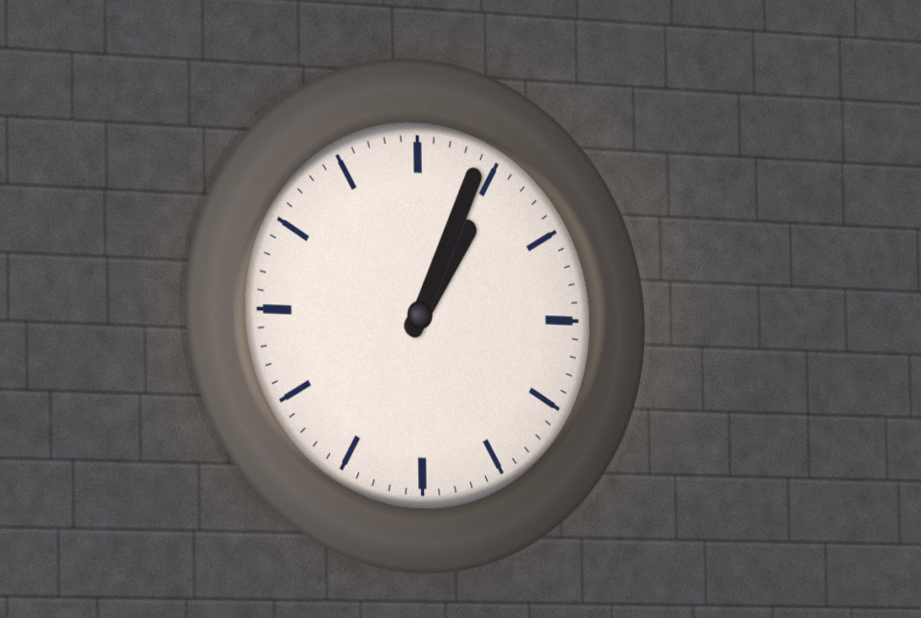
1,04
